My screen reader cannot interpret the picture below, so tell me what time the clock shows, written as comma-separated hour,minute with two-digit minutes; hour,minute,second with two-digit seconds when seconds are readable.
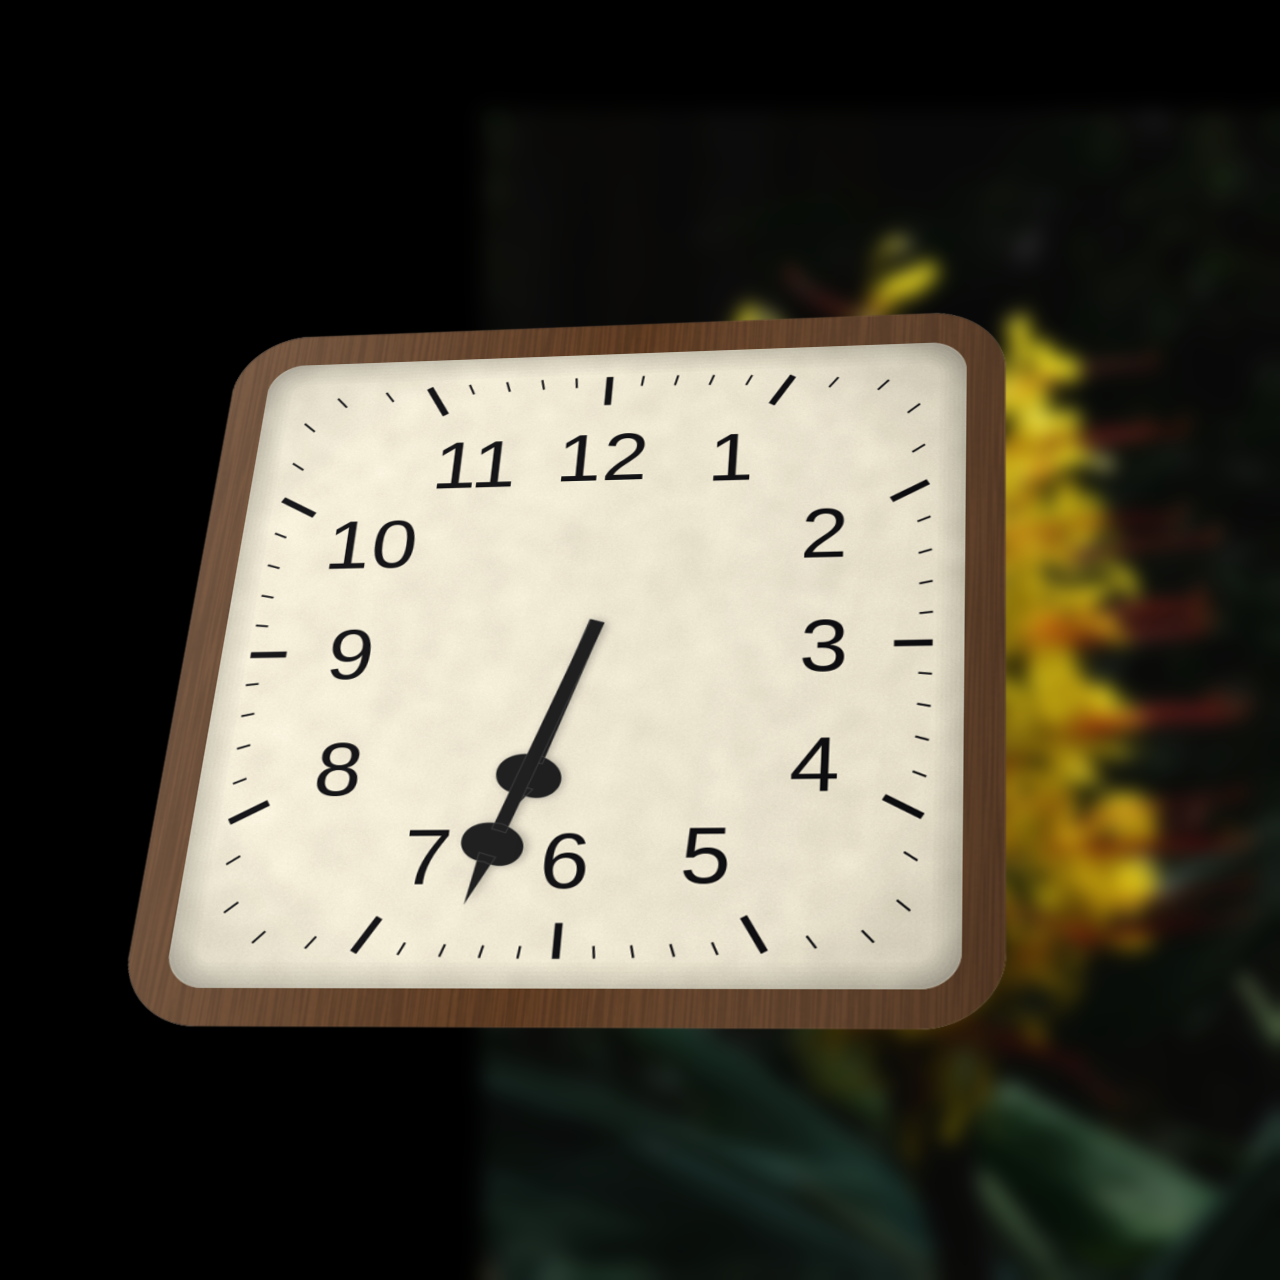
6,33
